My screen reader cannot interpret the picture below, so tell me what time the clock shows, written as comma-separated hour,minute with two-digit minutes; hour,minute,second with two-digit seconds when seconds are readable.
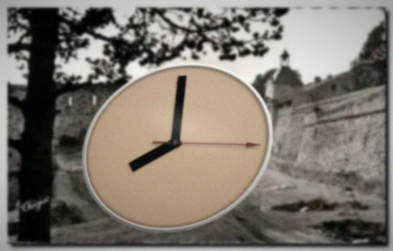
8,00,16
